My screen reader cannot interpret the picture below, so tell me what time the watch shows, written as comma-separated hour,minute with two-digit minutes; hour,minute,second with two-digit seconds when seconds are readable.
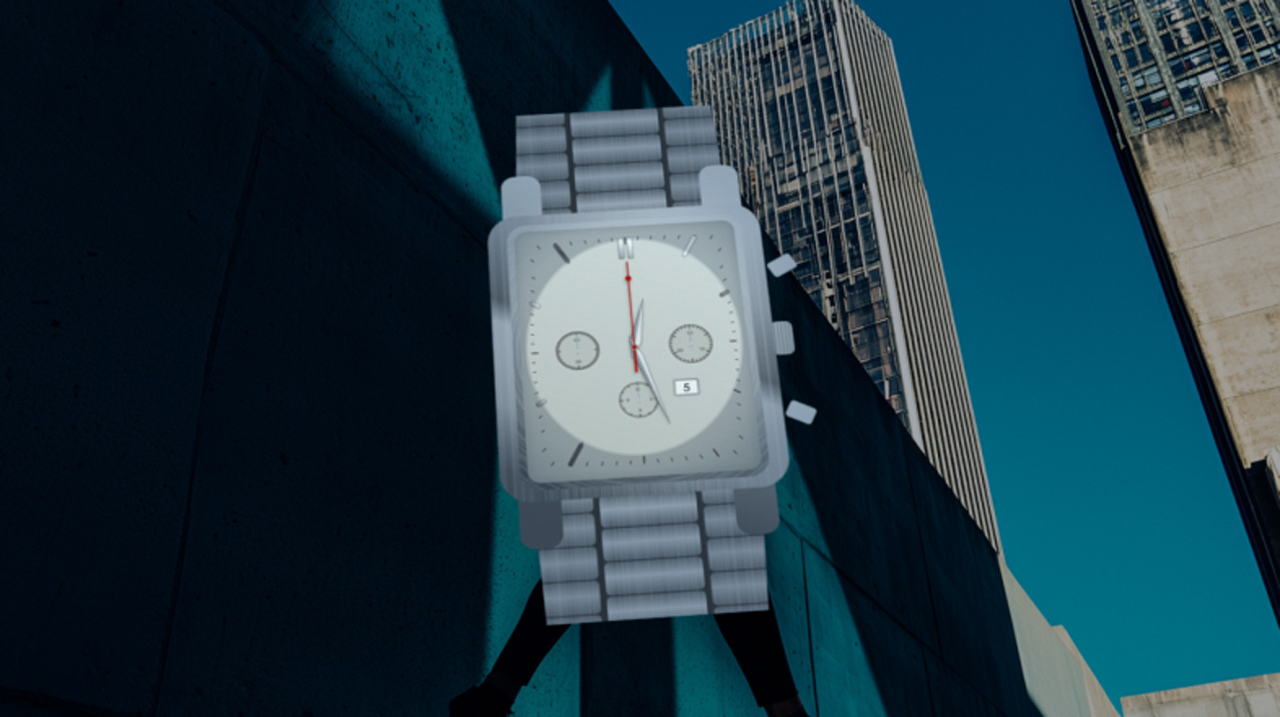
12,27
